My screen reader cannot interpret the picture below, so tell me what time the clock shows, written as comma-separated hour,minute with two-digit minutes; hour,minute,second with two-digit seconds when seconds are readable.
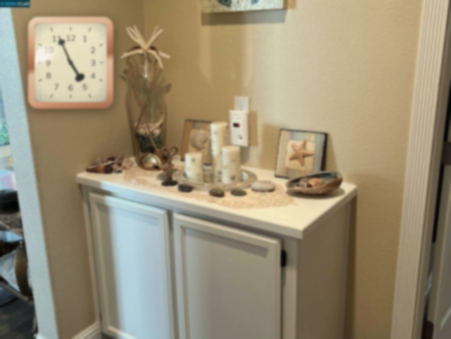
4,56
